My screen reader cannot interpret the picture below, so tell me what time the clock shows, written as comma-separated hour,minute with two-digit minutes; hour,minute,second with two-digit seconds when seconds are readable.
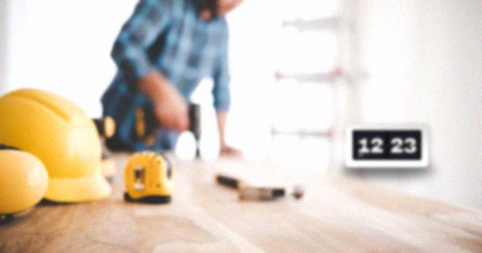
12,23
